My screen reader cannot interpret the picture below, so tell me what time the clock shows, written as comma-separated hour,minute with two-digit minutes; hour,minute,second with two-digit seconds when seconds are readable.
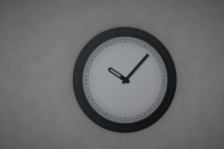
10,07
